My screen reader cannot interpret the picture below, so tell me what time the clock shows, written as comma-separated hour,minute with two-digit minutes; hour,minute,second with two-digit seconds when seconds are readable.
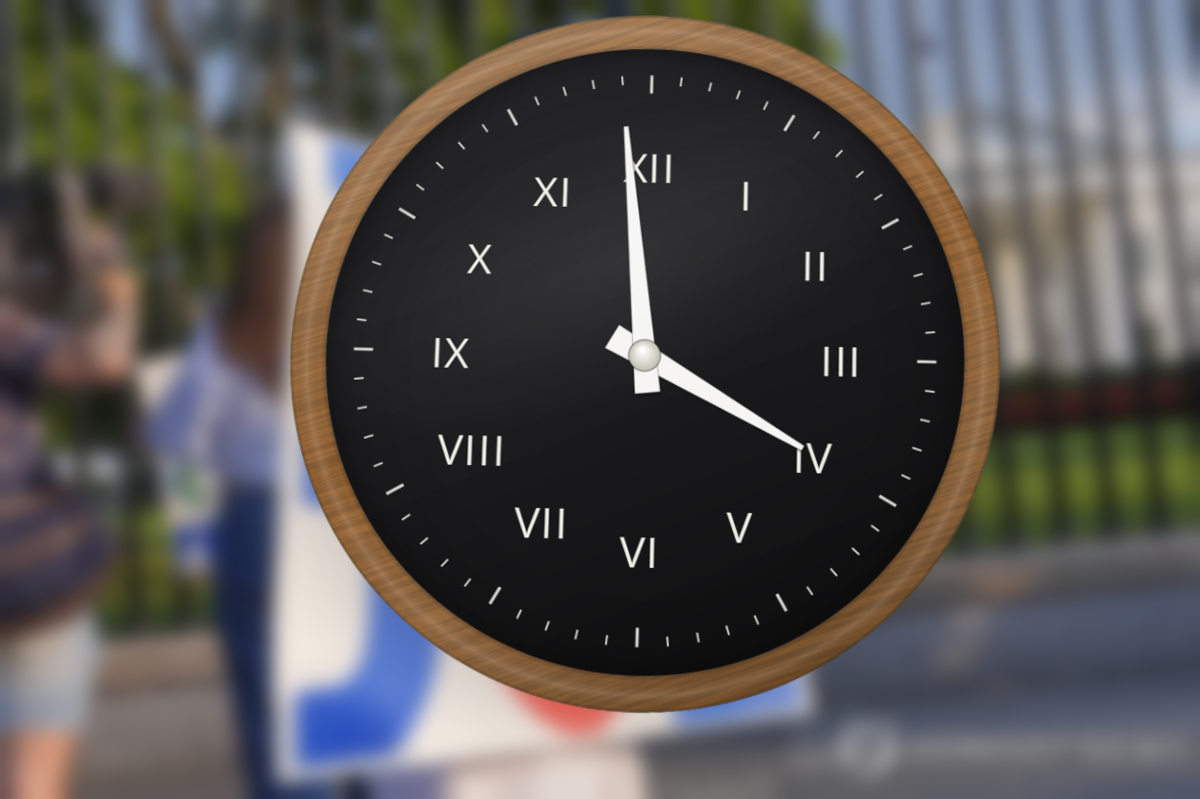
3,59
